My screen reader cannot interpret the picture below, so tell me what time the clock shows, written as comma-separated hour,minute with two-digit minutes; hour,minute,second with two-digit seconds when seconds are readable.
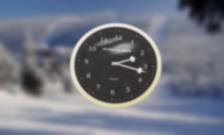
2,17
